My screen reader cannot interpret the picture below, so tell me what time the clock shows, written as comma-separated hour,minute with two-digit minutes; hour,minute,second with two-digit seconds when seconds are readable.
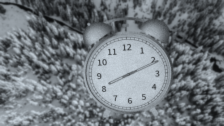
8,11
